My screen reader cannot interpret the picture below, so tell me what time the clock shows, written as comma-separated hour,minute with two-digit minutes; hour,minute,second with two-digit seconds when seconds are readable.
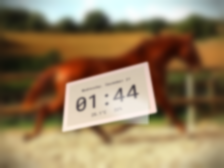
1,44
